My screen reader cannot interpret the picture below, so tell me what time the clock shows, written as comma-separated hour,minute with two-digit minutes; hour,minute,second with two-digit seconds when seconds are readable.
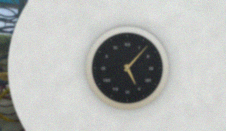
5,07
